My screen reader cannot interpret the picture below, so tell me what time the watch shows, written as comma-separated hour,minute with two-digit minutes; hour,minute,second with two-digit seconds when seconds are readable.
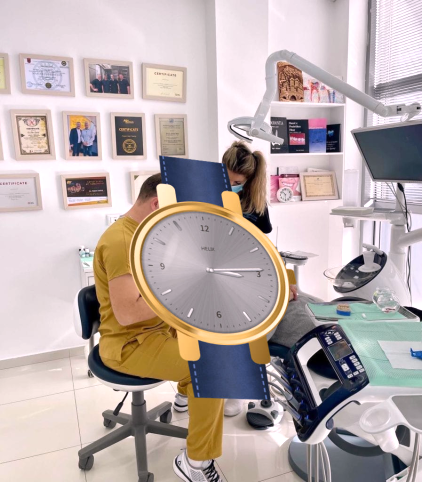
3,14
